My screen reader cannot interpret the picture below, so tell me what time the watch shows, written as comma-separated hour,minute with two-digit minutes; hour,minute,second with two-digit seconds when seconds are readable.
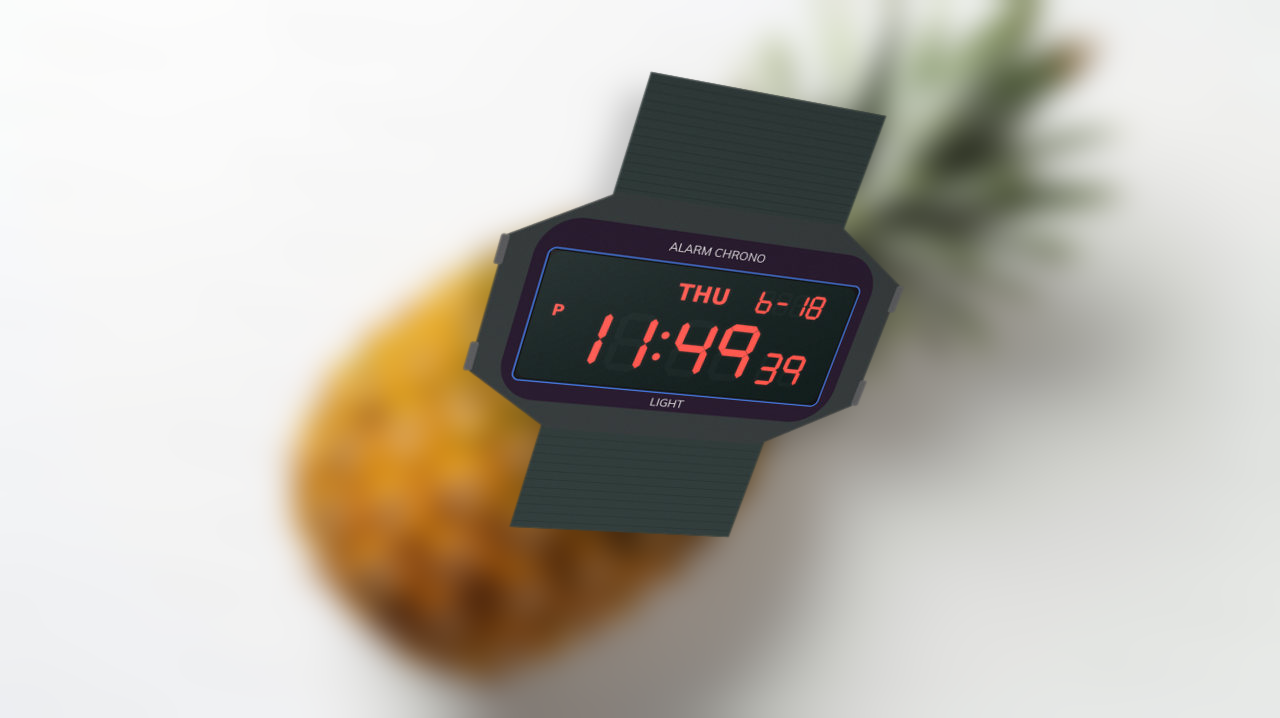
11,49,39
